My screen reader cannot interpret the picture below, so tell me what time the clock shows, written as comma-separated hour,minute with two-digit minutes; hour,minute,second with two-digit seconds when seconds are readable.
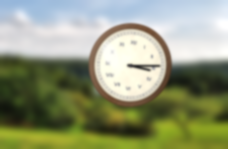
3,14
